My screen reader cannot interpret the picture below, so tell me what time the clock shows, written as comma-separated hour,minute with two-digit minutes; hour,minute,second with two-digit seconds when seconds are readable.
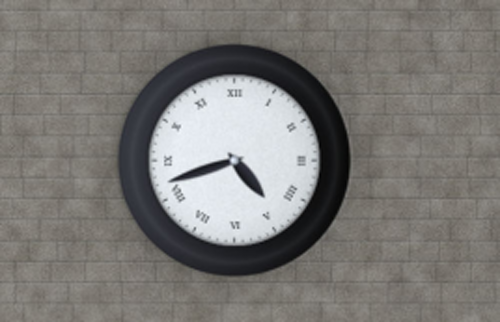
4,42
